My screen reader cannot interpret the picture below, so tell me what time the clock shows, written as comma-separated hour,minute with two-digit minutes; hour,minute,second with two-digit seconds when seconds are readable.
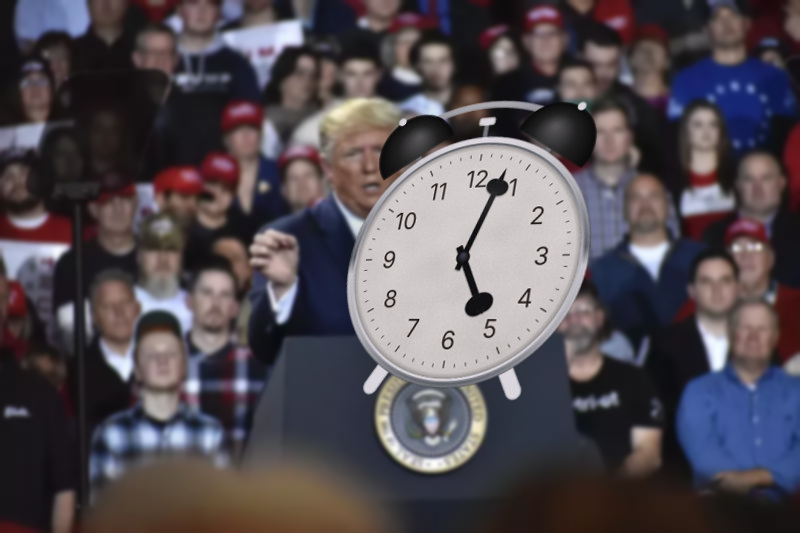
5,03
